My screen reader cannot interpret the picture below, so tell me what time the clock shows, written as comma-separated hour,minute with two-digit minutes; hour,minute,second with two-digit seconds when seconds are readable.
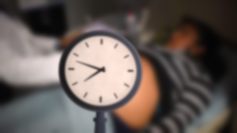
7,48
